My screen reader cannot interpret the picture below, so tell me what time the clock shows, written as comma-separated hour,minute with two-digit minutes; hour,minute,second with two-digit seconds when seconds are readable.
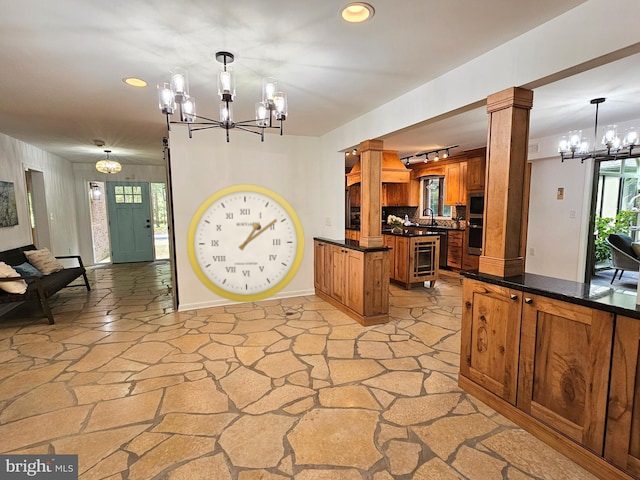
1,09
